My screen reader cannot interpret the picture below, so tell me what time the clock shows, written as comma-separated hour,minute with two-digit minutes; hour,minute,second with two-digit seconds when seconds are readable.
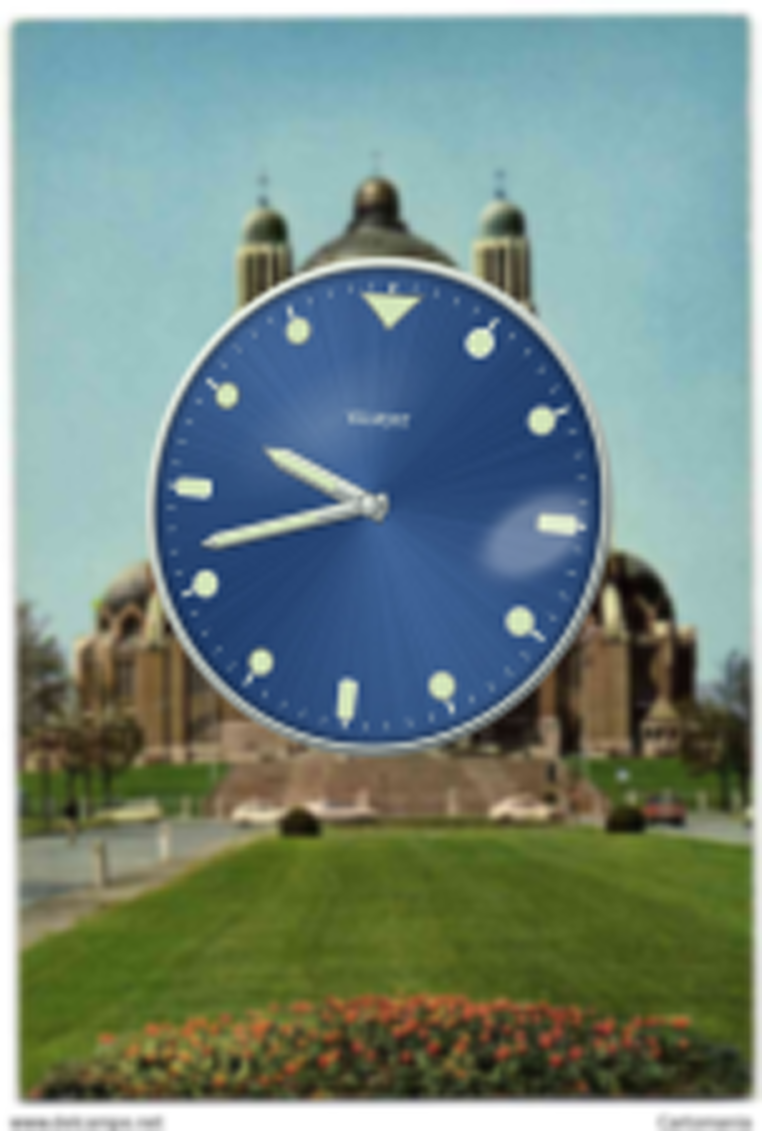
9,42
